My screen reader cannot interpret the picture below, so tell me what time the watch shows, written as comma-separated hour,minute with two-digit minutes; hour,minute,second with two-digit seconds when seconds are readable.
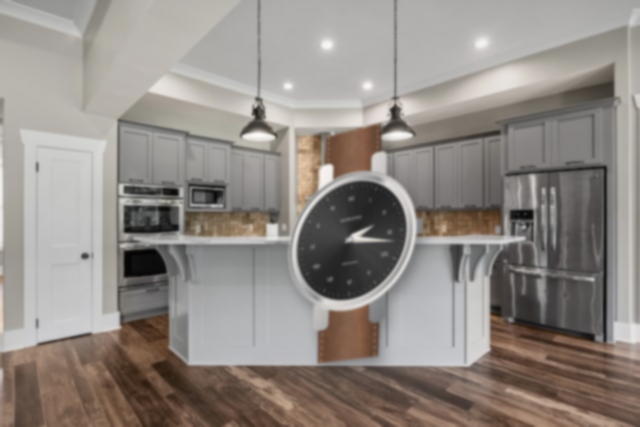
2,17
